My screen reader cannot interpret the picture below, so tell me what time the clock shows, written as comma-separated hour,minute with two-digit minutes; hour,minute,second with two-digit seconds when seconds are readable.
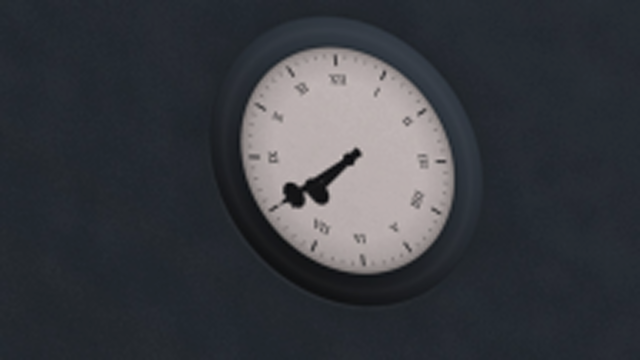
7,40
